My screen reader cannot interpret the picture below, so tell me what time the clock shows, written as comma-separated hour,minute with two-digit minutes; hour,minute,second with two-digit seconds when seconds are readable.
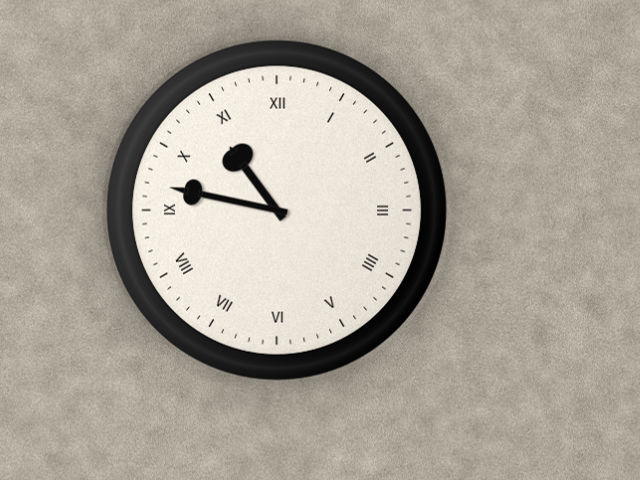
10,47
